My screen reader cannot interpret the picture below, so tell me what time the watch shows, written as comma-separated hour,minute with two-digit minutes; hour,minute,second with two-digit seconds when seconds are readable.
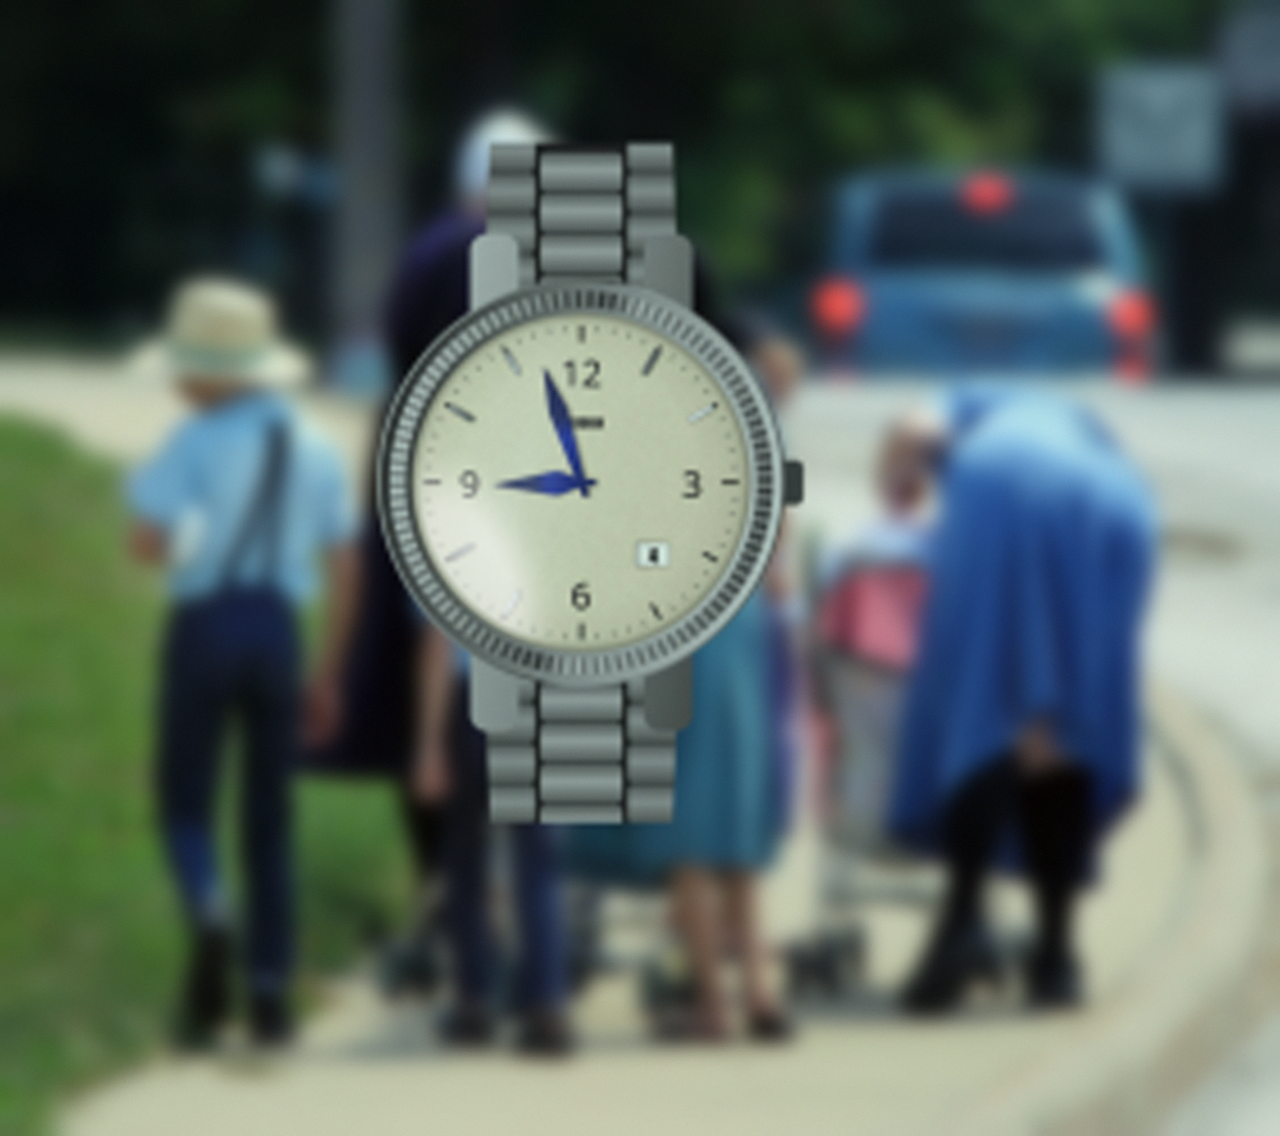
8,57
